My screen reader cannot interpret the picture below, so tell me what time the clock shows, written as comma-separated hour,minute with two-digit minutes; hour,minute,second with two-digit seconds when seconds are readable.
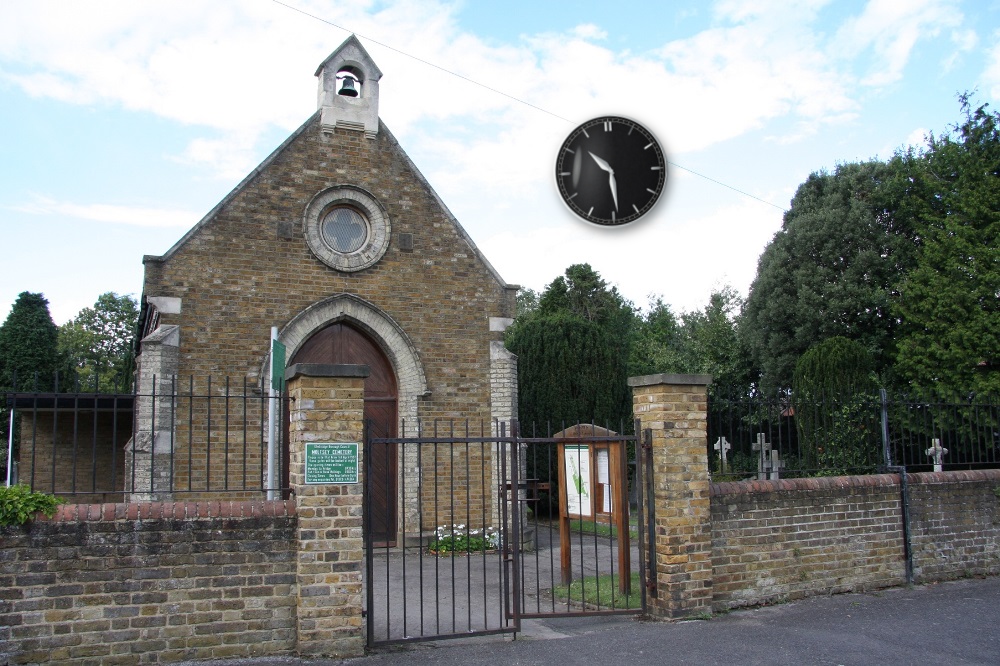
10,29
